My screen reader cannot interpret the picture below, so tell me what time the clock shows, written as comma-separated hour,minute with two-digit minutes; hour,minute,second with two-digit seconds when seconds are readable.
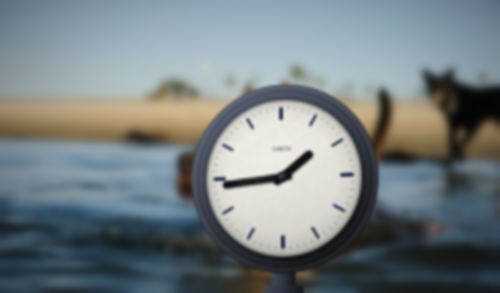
1,44
